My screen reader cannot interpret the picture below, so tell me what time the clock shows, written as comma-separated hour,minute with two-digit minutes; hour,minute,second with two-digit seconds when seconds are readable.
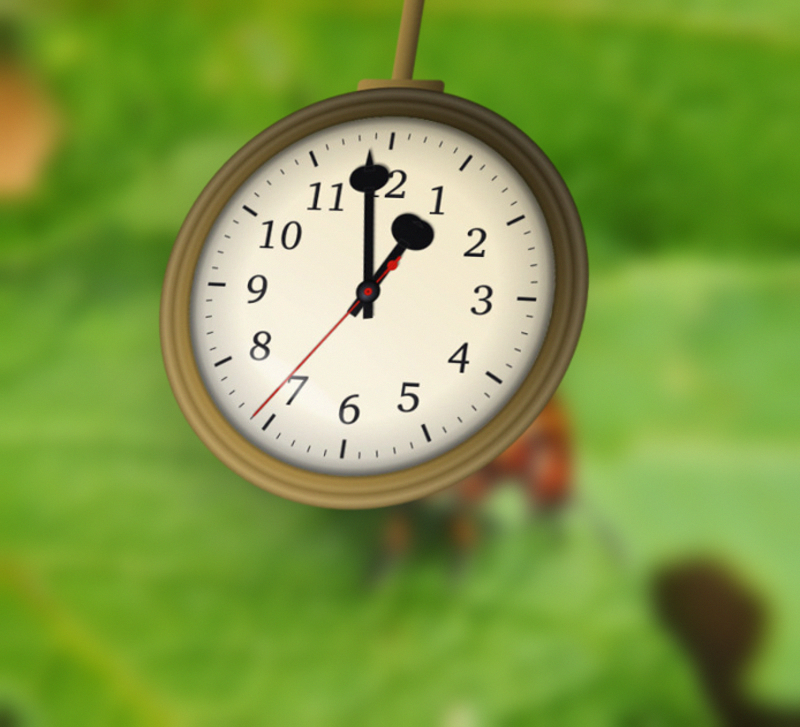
12,58,36
